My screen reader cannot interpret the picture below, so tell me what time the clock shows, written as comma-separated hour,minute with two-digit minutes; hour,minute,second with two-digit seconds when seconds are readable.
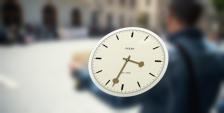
3,33
